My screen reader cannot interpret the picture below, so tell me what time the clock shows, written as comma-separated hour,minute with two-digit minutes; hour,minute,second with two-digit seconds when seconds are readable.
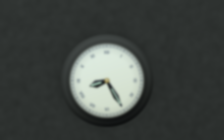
8,25
